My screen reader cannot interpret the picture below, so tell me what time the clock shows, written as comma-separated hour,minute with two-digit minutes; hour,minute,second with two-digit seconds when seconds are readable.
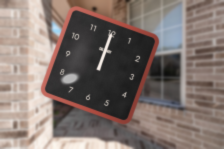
12,00
